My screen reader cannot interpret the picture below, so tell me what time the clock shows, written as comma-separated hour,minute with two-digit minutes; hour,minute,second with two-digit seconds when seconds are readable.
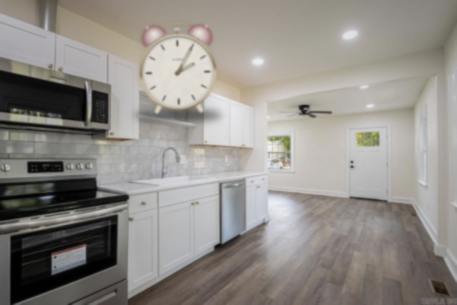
2,05
